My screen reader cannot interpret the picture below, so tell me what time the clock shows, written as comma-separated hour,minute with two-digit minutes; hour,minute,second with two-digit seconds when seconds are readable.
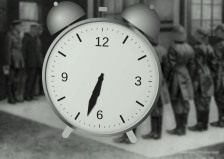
6,33
